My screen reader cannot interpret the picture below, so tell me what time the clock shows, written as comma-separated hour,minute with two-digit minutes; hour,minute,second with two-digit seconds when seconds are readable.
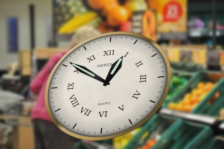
12,51
